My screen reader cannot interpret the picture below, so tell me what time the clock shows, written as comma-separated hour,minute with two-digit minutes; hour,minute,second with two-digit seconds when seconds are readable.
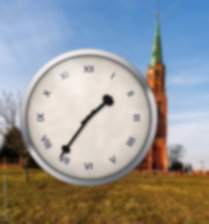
1,36
